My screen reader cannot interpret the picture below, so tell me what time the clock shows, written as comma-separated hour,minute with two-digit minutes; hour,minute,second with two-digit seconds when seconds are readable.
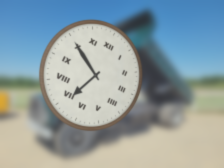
6,50
